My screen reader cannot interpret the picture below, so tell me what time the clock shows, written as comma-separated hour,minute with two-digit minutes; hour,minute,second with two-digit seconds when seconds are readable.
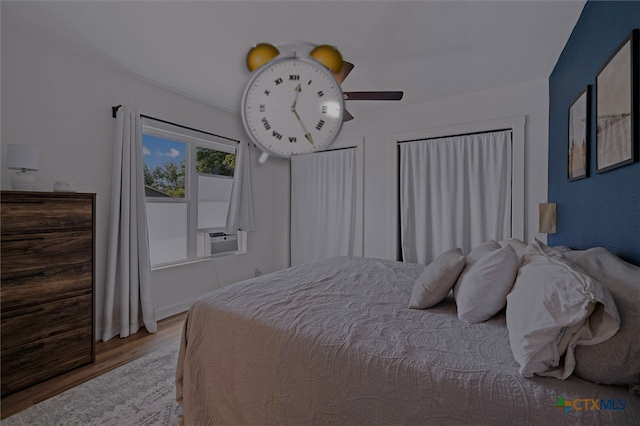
12,25
